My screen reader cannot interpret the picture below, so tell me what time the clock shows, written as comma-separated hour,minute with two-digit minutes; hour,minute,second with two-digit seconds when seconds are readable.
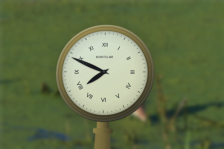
7,49
